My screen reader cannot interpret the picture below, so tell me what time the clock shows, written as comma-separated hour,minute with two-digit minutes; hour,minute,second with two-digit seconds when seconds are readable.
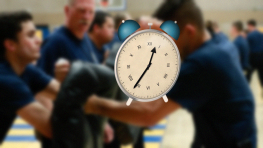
12,36
